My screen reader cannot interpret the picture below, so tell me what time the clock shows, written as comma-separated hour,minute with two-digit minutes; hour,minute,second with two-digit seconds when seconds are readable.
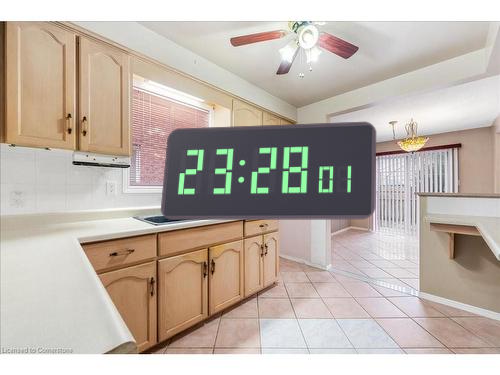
23,28,01
